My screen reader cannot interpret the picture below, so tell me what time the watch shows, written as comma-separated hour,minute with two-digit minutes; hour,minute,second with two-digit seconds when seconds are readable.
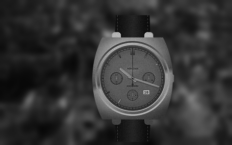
10,18
